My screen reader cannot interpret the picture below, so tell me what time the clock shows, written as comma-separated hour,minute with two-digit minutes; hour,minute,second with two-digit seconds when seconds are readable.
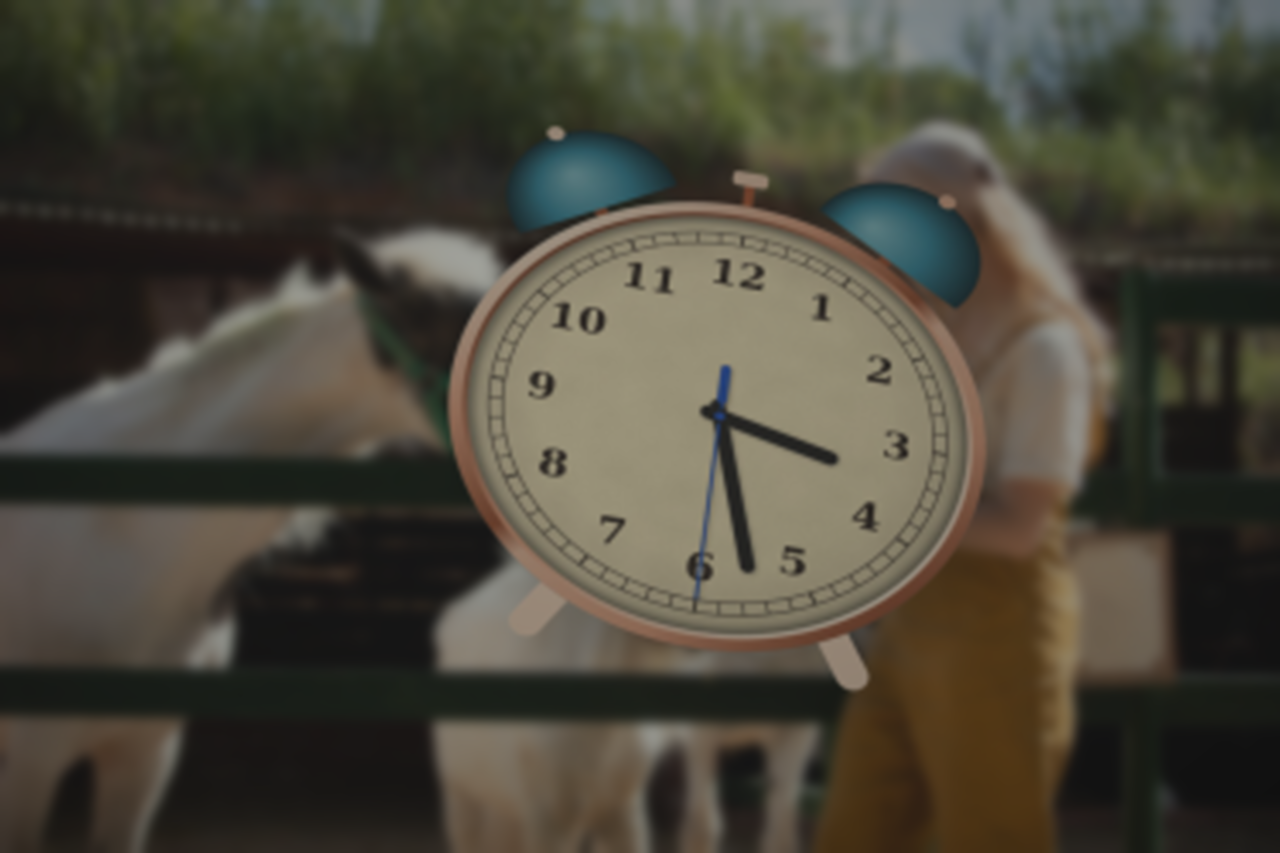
3,27,30
